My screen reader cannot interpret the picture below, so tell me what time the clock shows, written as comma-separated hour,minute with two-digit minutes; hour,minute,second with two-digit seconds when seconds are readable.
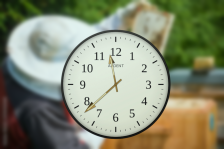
11,38
